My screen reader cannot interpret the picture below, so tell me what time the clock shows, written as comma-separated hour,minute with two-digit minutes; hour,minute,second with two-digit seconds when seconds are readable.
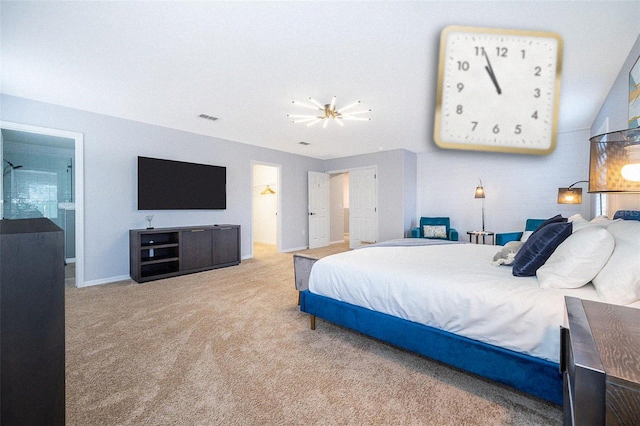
10,56
